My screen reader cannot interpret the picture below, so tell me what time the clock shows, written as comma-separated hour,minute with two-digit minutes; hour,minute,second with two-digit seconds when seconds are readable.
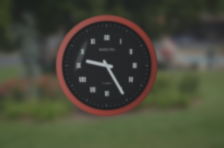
9,25
